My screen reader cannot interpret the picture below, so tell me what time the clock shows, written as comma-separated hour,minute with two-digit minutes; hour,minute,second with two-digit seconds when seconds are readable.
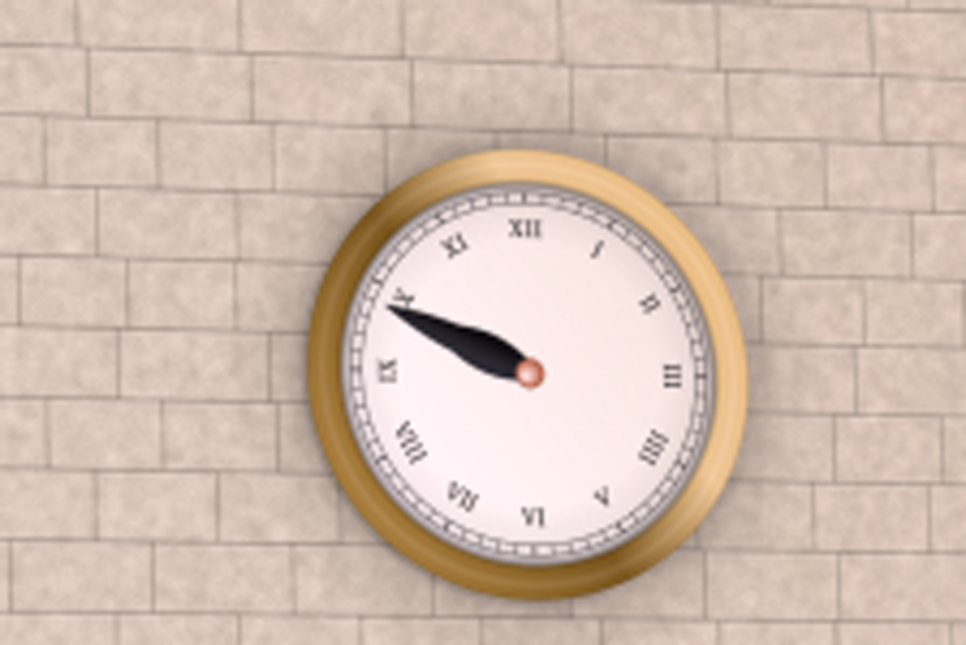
9,49
